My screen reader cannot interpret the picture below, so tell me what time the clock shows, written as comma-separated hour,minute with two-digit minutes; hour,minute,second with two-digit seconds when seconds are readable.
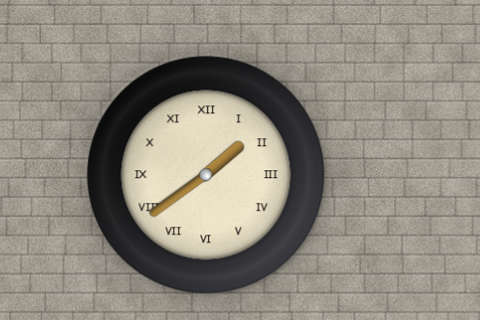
1,39
